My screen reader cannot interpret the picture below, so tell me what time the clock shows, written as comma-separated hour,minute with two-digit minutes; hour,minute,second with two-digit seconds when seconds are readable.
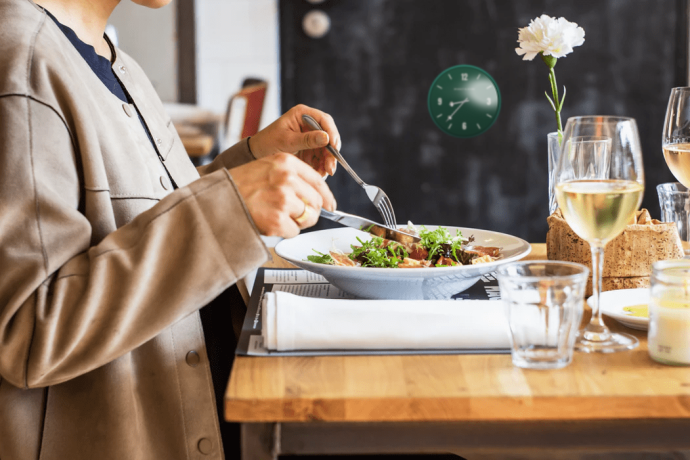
8,37
